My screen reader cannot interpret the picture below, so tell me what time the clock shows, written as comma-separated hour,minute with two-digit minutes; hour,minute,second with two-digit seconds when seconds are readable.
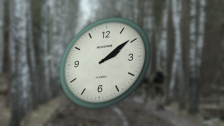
2,09
